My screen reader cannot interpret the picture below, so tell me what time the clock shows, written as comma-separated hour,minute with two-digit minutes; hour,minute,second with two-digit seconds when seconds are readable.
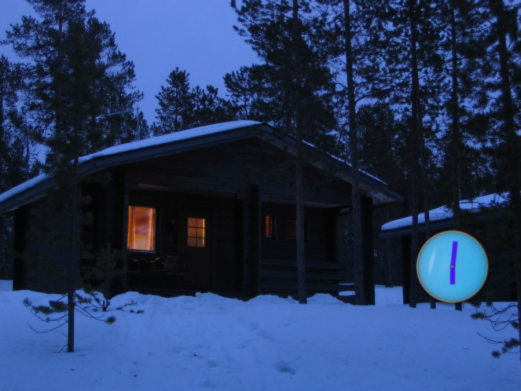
6,01
